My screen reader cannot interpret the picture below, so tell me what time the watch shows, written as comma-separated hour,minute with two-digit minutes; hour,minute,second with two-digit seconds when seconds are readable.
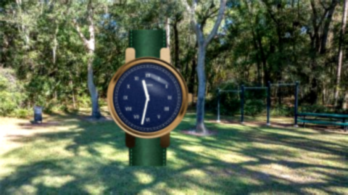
11,32
